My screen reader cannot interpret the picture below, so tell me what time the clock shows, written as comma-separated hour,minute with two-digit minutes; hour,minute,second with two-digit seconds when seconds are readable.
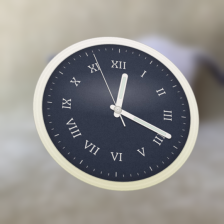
12,18,56
